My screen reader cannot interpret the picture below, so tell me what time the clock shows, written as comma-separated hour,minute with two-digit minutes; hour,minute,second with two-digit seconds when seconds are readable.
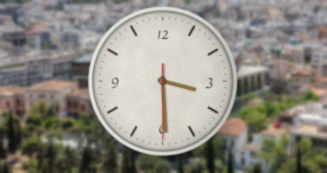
3,29,30
